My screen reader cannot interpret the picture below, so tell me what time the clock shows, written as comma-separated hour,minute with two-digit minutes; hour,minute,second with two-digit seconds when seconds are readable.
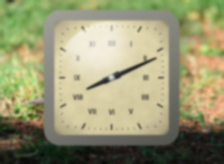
8,11
